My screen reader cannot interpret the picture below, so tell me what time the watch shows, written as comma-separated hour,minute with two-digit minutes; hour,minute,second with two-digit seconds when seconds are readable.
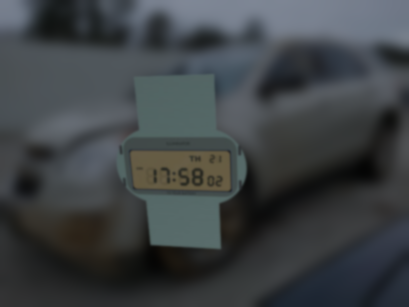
17,58
